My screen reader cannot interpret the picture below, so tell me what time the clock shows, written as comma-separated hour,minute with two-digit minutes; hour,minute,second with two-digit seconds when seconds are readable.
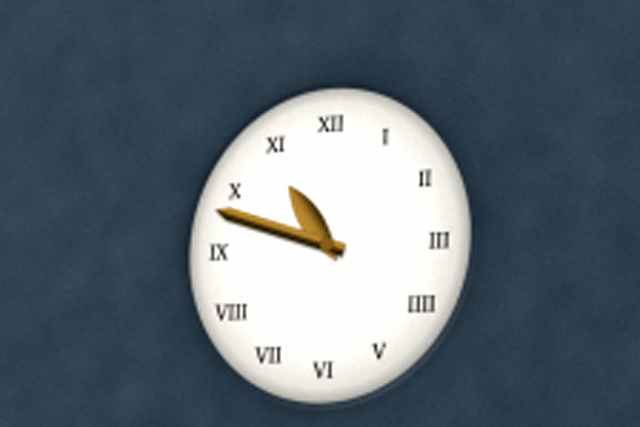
10,48
